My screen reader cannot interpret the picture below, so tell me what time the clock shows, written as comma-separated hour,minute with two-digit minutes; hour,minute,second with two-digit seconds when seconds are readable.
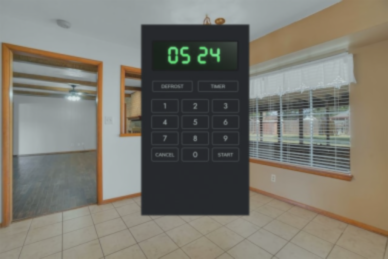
5,24
